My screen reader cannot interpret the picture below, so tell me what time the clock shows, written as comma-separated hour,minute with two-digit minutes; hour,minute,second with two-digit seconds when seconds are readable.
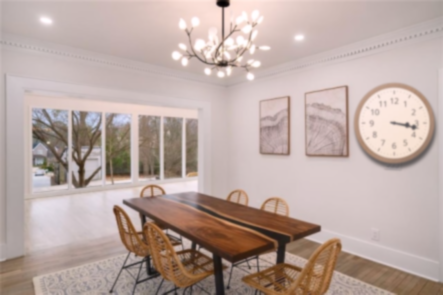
3,17
